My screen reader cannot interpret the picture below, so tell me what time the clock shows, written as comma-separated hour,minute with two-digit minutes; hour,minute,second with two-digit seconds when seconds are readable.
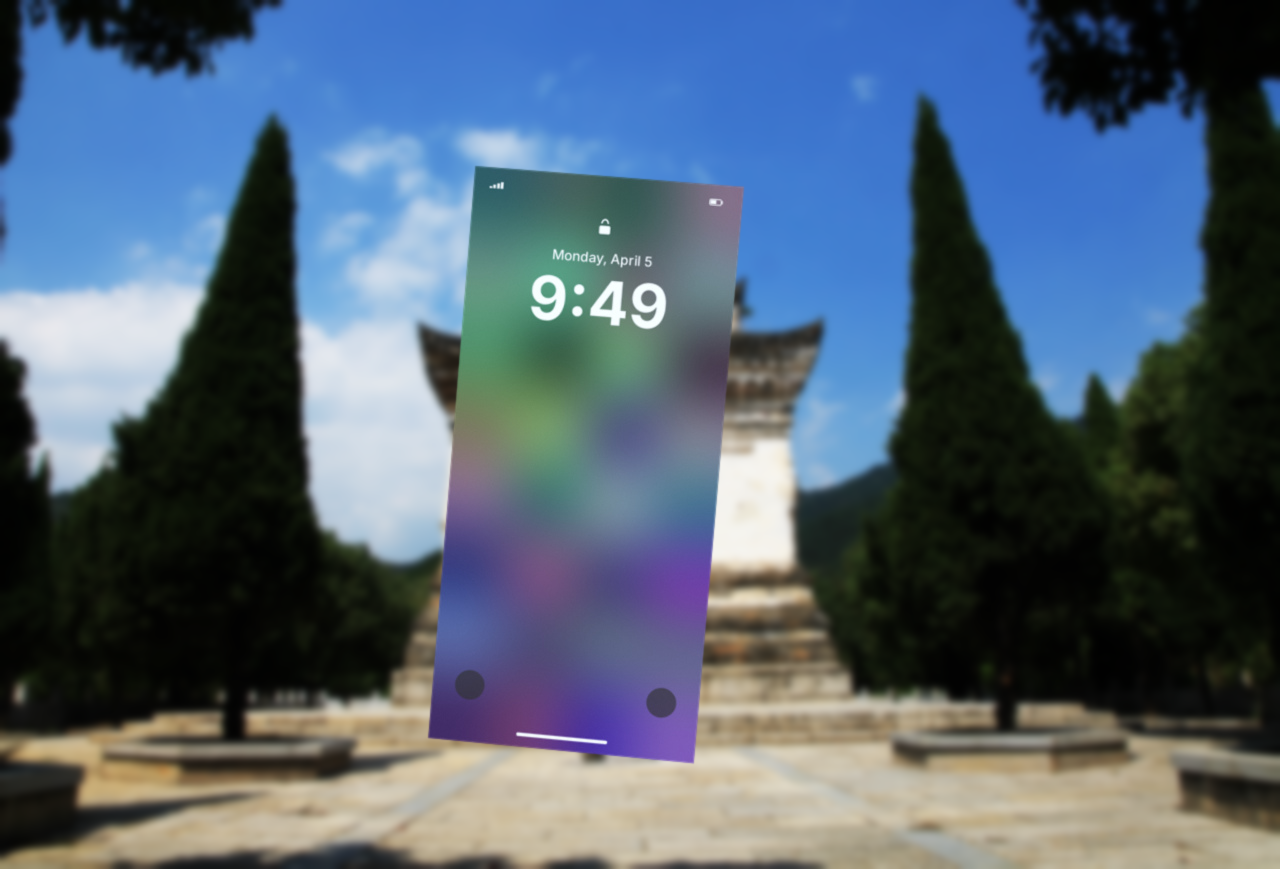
9,49
